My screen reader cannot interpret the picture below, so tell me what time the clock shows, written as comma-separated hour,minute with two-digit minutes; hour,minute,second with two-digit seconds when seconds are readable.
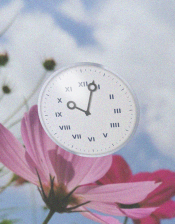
10,03
